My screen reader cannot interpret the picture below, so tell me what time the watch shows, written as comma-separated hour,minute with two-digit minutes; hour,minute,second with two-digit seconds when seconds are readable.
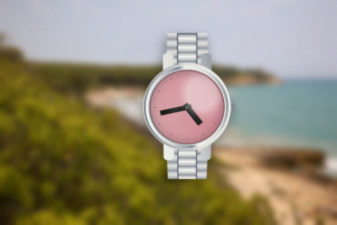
4,43
